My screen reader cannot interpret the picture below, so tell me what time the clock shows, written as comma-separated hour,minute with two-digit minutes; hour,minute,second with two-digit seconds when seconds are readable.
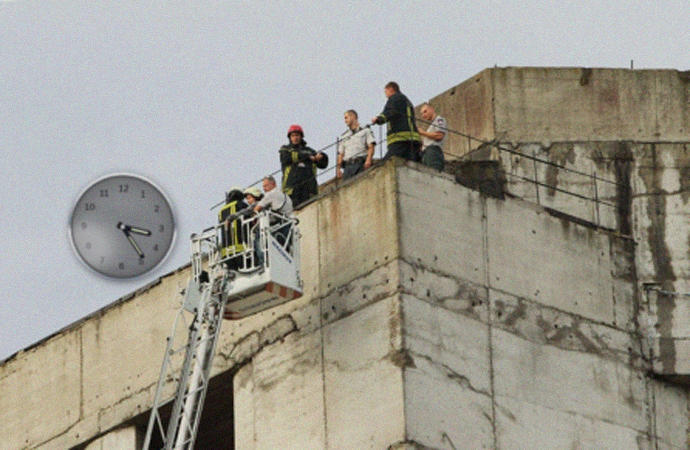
3,24
